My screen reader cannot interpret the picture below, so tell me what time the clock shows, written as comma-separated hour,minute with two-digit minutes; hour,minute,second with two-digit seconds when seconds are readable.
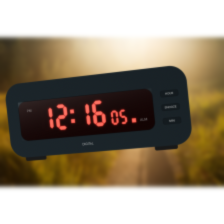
12,16,05
